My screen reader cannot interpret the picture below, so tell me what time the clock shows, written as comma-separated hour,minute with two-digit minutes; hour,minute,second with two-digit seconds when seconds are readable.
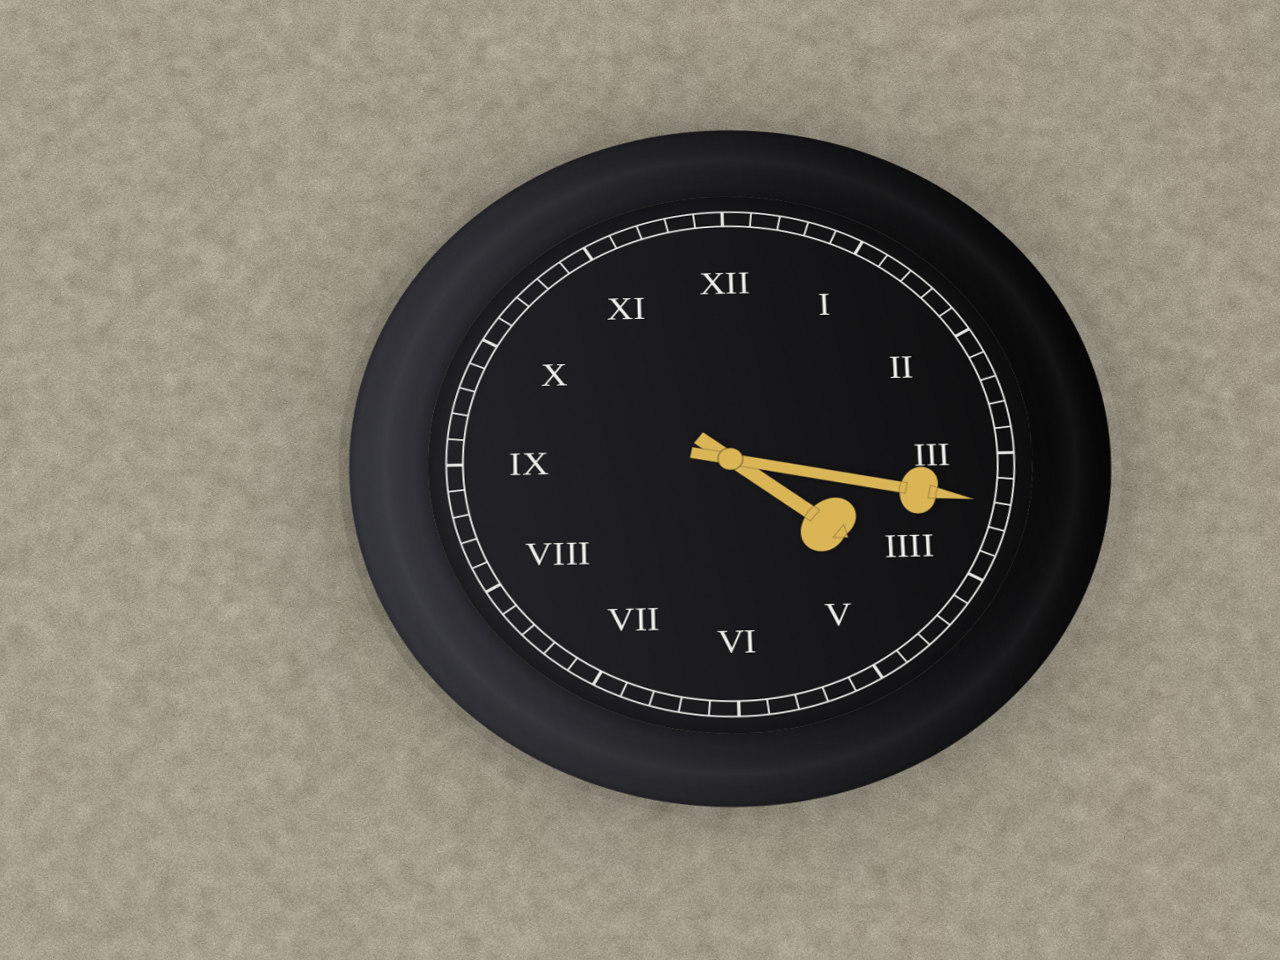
4,17
